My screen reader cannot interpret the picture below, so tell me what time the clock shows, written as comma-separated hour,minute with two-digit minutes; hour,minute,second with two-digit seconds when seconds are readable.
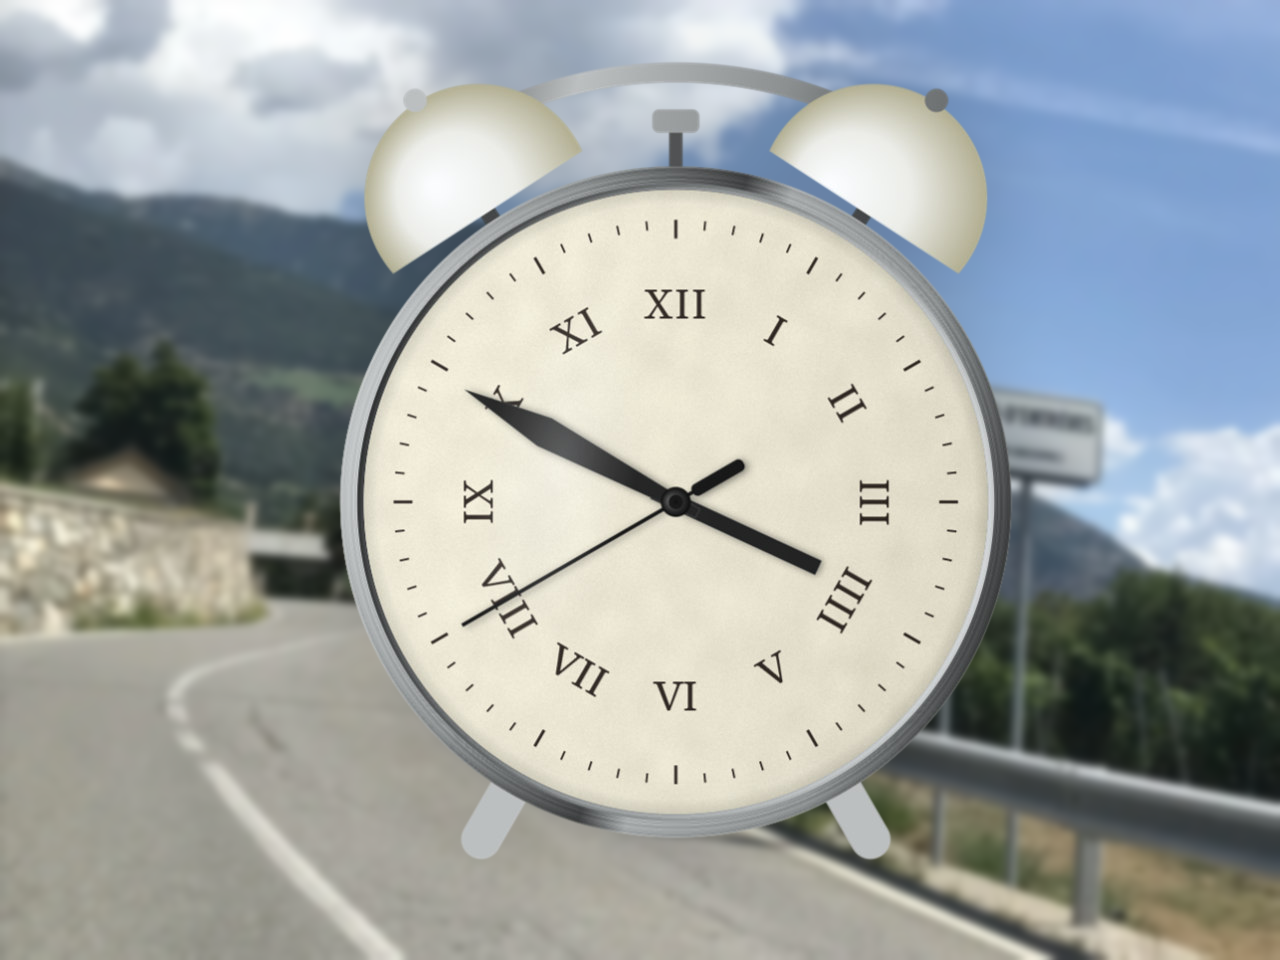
3,49,40
